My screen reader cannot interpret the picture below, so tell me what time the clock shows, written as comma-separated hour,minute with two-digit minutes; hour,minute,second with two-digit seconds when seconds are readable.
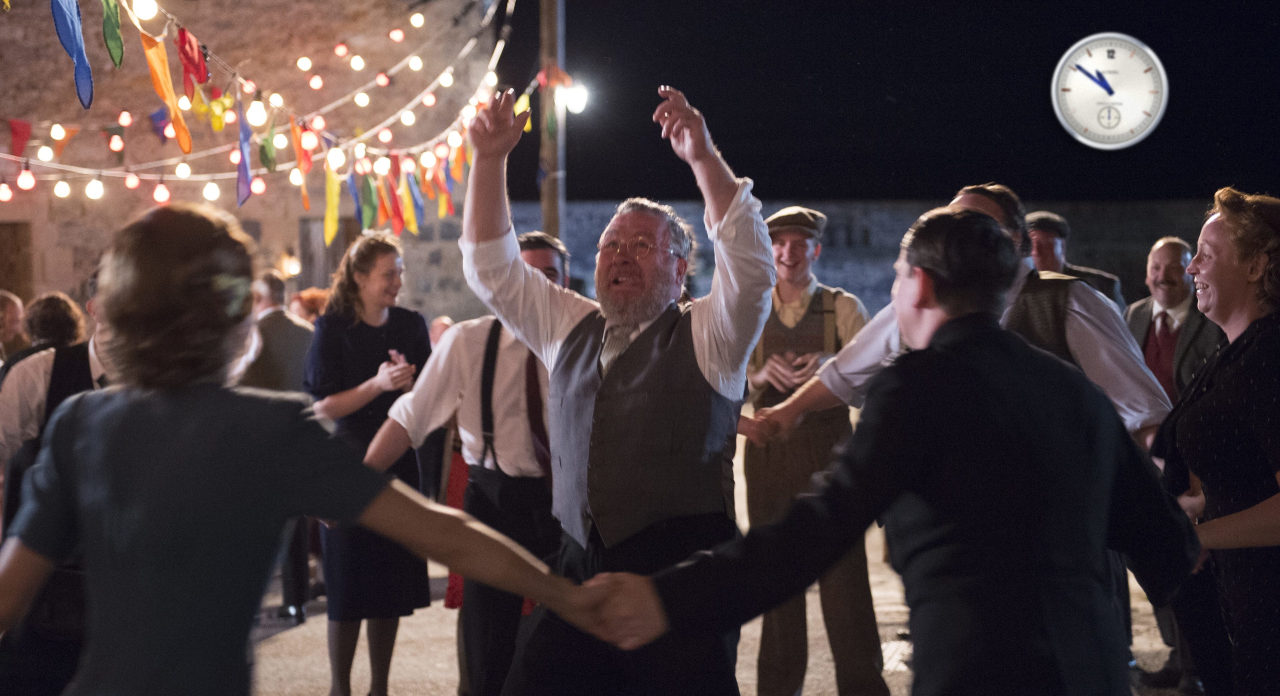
10,51
